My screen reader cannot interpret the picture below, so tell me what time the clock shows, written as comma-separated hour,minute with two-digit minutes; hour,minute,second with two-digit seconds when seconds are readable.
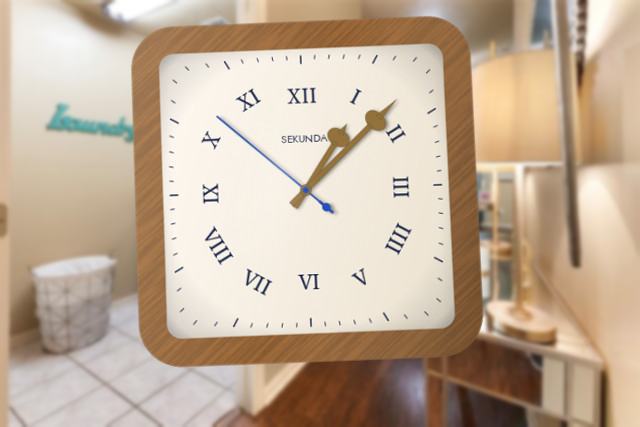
1,07,52
